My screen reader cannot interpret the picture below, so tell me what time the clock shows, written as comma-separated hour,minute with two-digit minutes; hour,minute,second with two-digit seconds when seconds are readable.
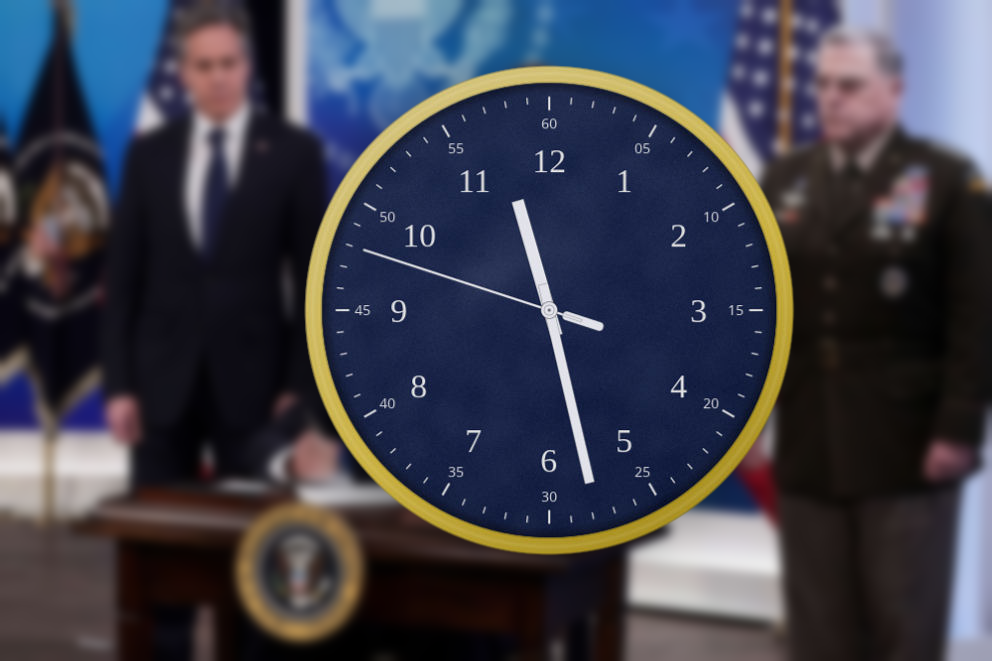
11,27,48
